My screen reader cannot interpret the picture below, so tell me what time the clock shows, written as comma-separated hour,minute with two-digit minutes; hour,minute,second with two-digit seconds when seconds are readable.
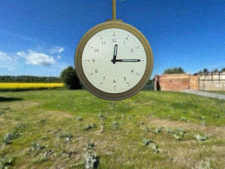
12,15
